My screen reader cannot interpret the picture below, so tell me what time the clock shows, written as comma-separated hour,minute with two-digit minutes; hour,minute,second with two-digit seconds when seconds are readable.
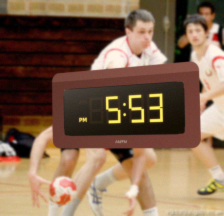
5,53
